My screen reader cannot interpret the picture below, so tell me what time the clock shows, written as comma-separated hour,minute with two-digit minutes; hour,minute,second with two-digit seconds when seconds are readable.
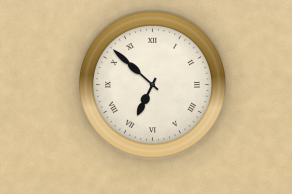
6,52
